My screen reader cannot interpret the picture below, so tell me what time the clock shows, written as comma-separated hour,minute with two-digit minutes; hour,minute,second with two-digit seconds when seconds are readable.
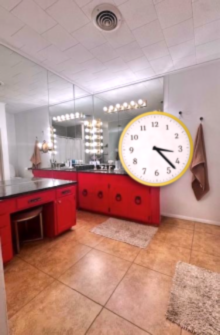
3,23
